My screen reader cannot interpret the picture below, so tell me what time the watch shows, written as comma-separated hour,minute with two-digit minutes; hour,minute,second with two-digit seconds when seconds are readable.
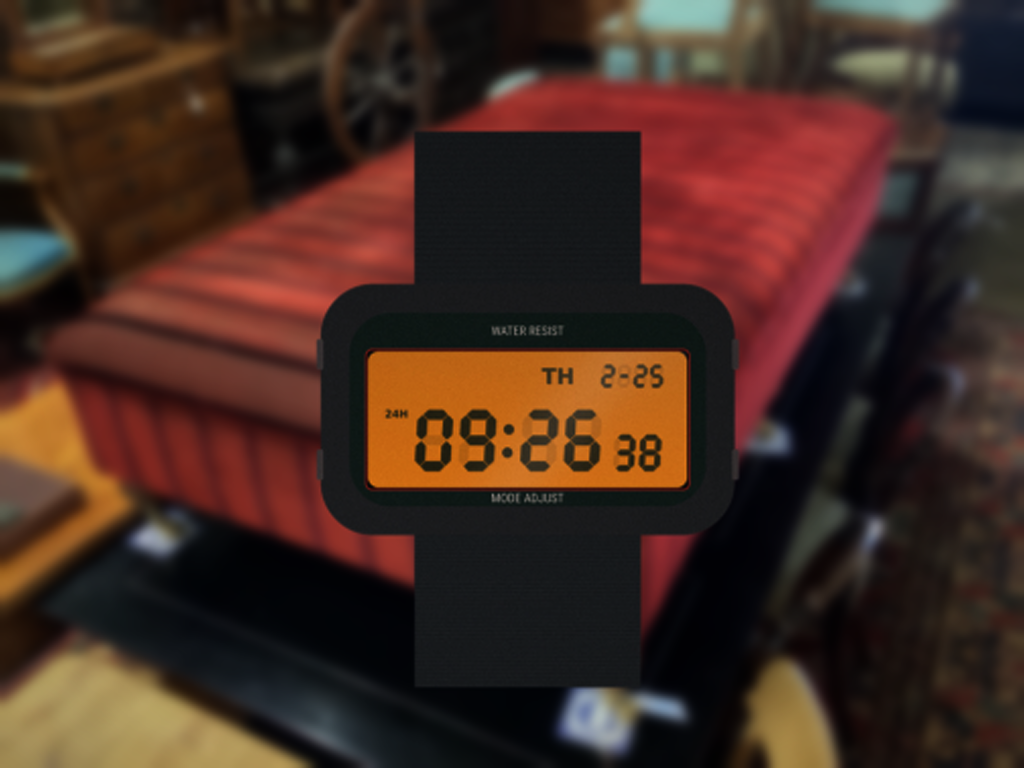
9,26,38
